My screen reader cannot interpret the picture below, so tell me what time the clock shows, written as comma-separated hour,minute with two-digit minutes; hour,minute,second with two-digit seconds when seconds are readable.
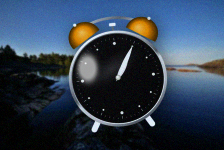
1,05
